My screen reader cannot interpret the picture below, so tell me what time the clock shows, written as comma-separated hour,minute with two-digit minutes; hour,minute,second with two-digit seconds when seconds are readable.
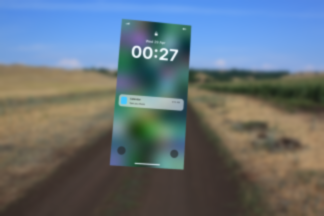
0,27
